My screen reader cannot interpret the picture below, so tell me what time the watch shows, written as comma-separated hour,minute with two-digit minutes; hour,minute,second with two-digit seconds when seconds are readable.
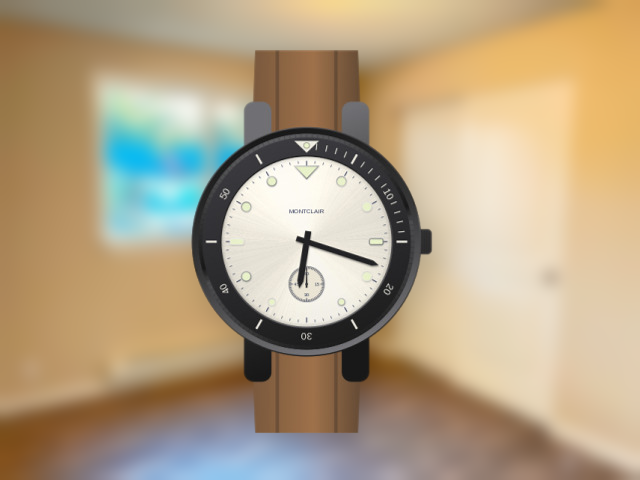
6,18
